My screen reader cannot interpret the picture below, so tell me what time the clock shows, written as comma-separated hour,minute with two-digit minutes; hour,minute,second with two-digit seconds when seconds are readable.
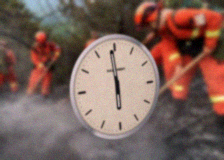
5,59
